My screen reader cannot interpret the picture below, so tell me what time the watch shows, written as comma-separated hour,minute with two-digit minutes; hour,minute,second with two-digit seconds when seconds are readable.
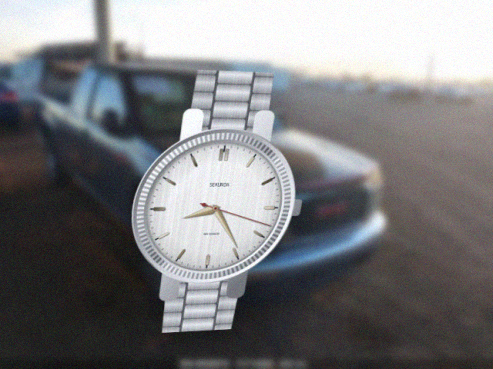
8,24,18
